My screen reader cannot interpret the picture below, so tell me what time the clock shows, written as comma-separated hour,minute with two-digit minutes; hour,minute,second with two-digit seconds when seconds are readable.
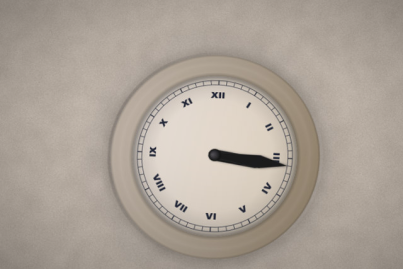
3,16
